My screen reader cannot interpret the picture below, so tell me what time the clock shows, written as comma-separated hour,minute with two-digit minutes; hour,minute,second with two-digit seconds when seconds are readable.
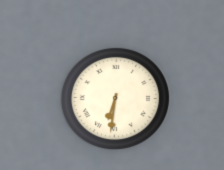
6,31
